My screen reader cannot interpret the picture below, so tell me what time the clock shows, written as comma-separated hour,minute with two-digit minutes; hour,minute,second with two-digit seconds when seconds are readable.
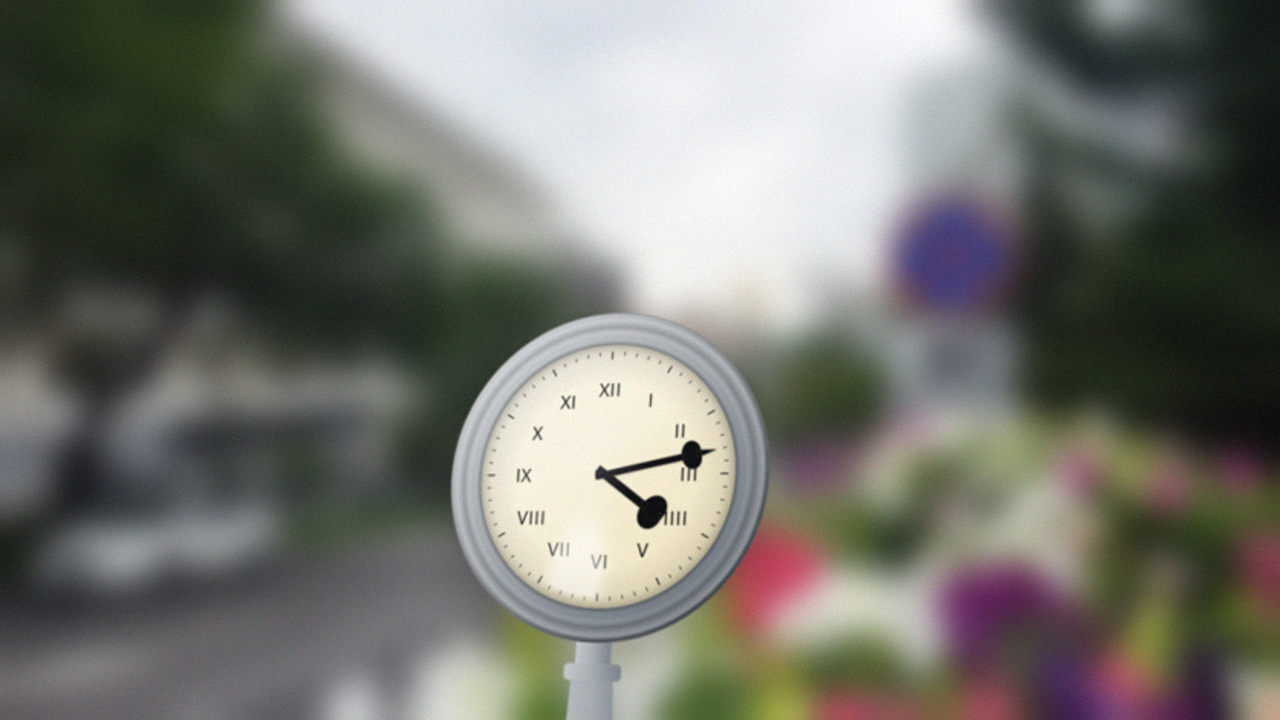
4,13
